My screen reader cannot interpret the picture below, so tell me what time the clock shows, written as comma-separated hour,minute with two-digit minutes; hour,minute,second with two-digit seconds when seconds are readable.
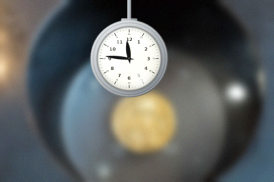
11,46
